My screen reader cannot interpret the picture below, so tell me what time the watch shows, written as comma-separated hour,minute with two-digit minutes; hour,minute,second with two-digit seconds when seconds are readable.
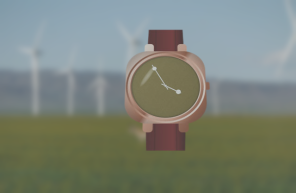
3,55
